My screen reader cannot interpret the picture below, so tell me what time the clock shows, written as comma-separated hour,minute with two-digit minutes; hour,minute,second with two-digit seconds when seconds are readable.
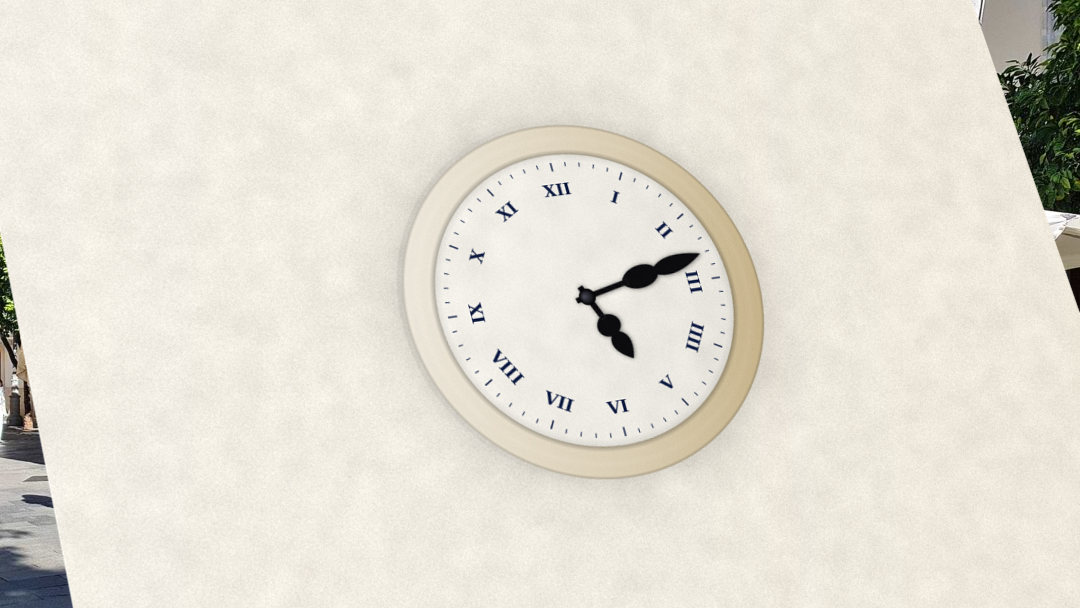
5,13
